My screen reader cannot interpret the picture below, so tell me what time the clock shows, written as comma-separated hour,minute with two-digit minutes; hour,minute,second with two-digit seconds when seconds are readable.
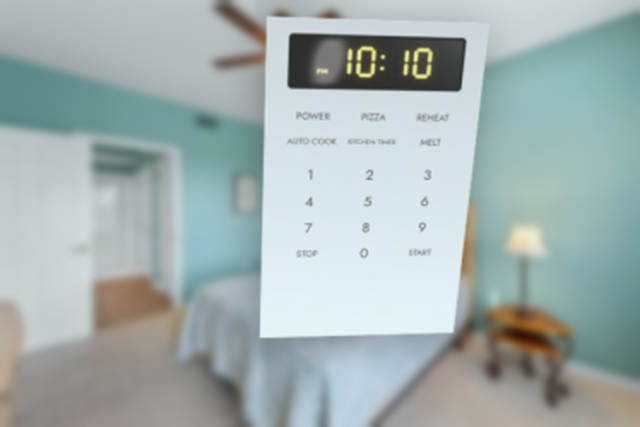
10,10
